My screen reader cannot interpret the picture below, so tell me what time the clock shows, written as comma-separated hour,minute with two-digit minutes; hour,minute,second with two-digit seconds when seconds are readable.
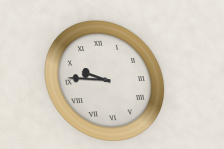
9,46
